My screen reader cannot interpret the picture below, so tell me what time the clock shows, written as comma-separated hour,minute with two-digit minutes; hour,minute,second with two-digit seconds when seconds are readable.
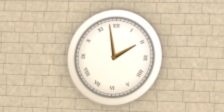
1,58
